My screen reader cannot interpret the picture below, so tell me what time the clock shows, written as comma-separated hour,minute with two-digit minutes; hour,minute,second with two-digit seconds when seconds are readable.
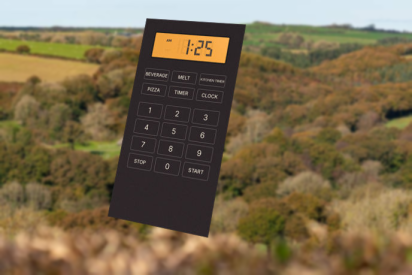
1,25
